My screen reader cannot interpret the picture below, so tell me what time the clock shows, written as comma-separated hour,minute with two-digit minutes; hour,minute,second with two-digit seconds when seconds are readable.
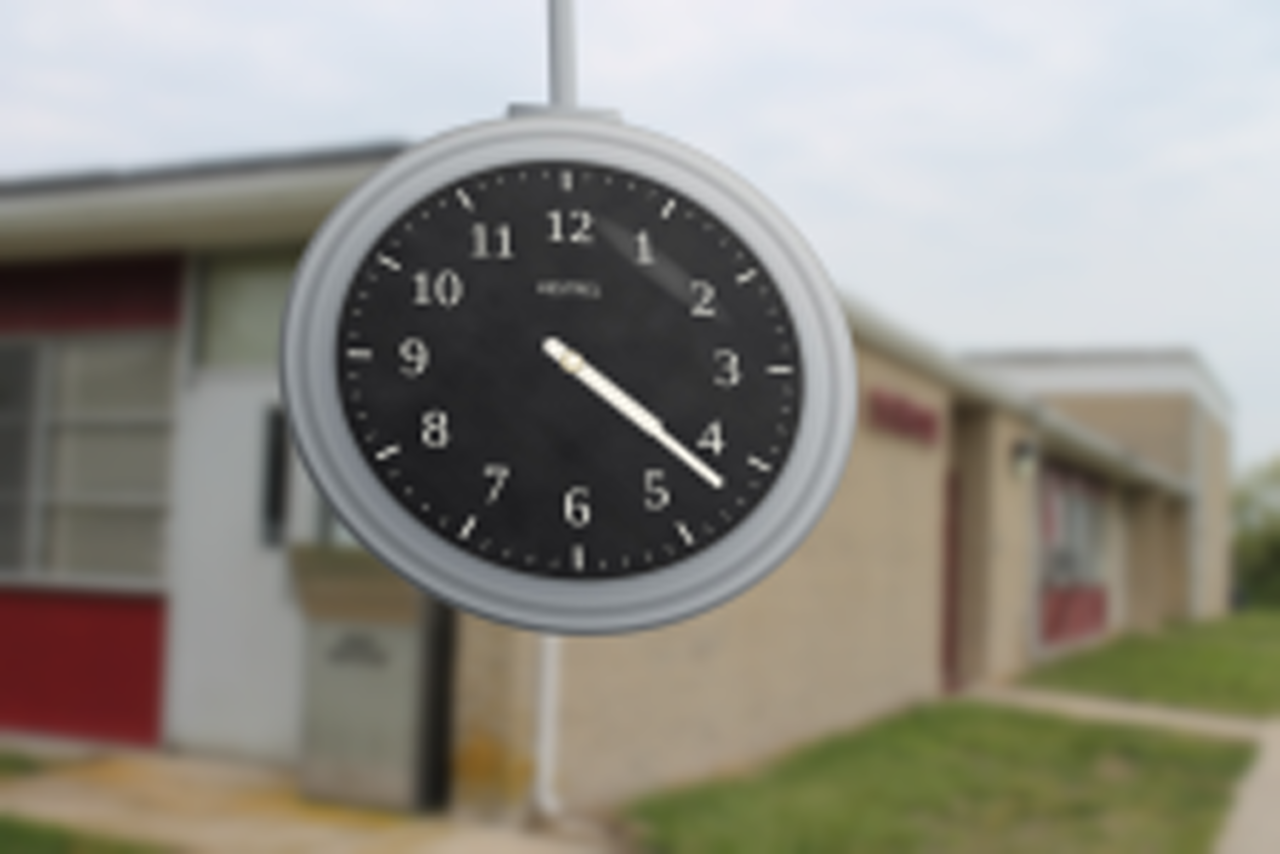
4,22
